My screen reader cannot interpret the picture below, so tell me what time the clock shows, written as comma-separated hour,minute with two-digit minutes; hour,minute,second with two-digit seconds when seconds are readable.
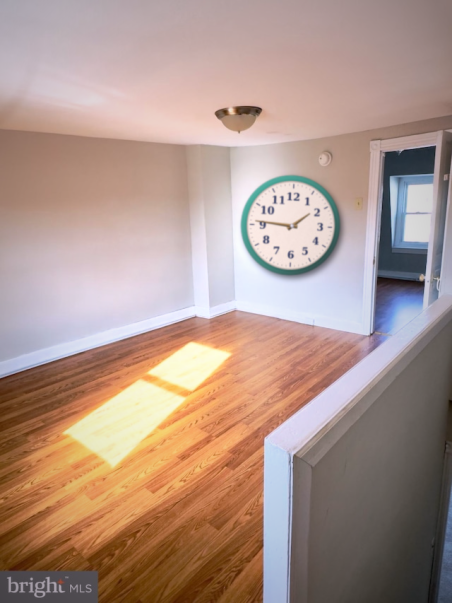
1,46
